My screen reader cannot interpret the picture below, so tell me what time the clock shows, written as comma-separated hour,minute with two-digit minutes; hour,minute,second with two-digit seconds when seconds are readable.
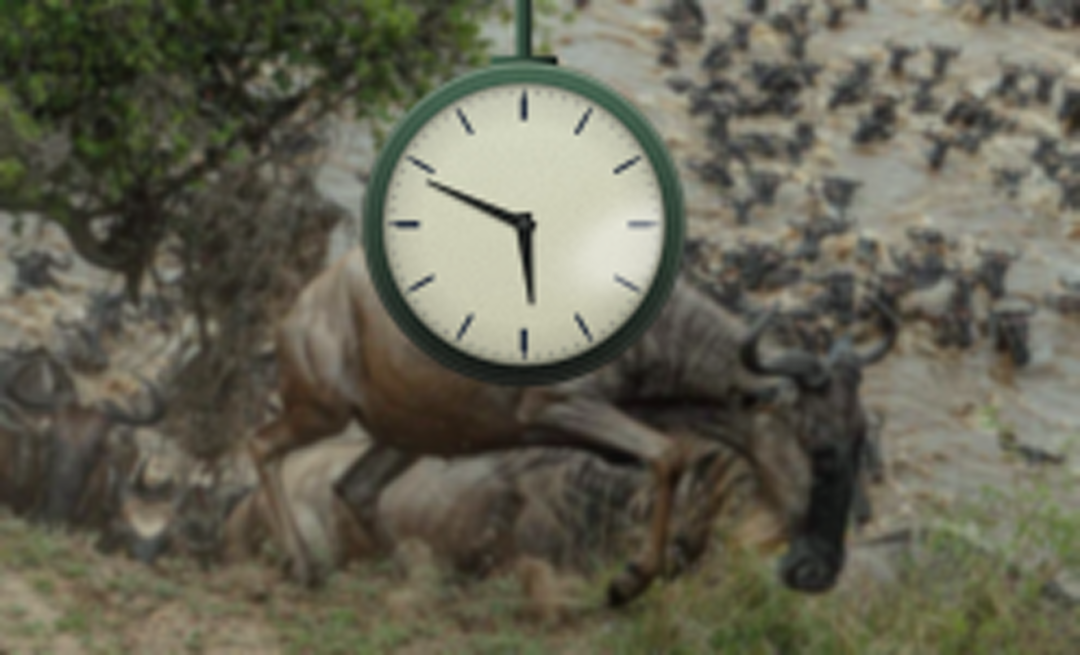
5,49
